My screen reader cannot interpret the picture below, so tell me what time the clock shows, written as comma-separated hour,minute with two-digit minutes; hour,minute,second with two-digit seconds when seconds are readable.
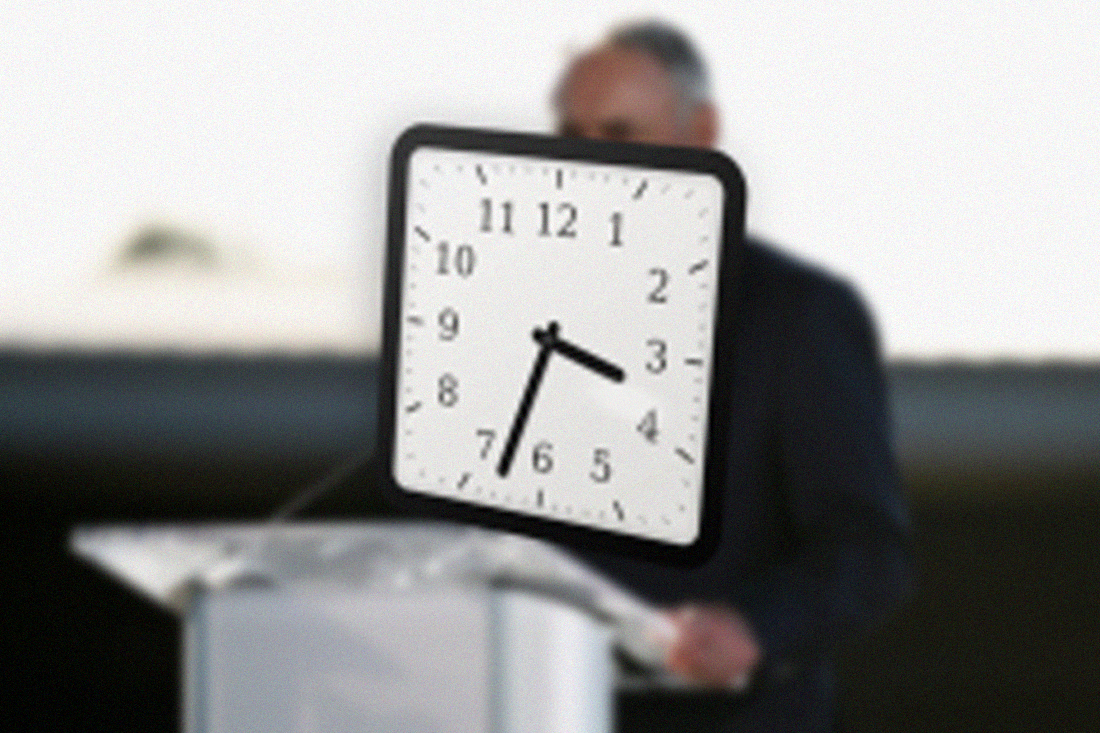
3,33
